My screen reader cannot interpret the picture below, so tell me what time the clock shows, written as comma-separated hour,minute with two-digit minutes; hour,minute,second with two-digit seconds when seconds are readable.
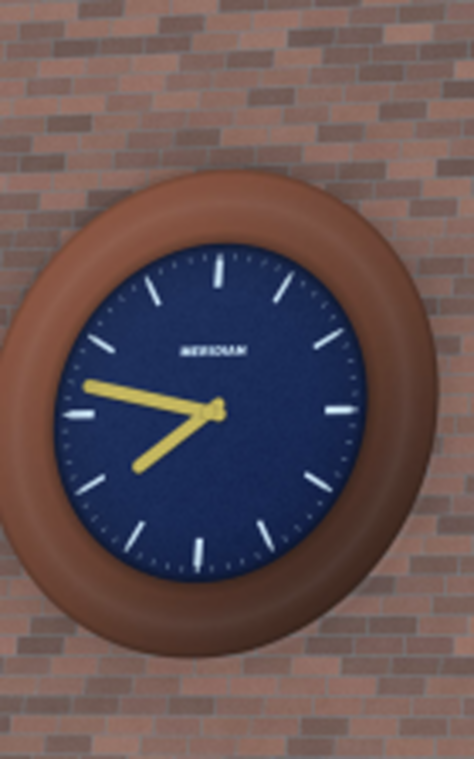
7,47
